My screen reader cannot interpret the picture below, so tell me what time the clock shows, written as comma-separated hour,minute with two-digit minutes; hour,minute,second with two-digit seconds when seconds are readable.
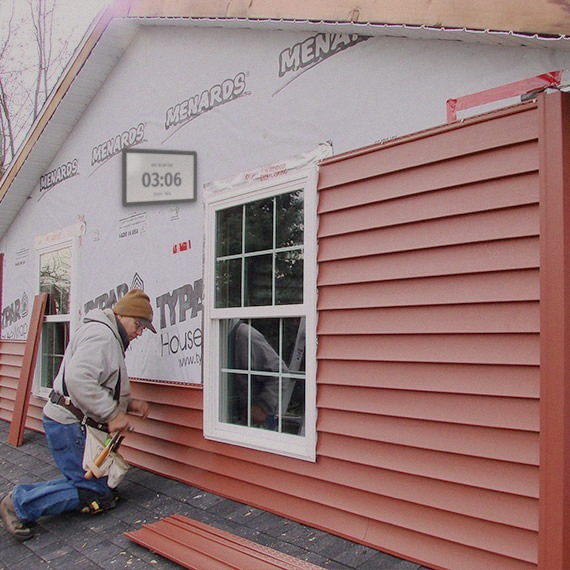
3,06
